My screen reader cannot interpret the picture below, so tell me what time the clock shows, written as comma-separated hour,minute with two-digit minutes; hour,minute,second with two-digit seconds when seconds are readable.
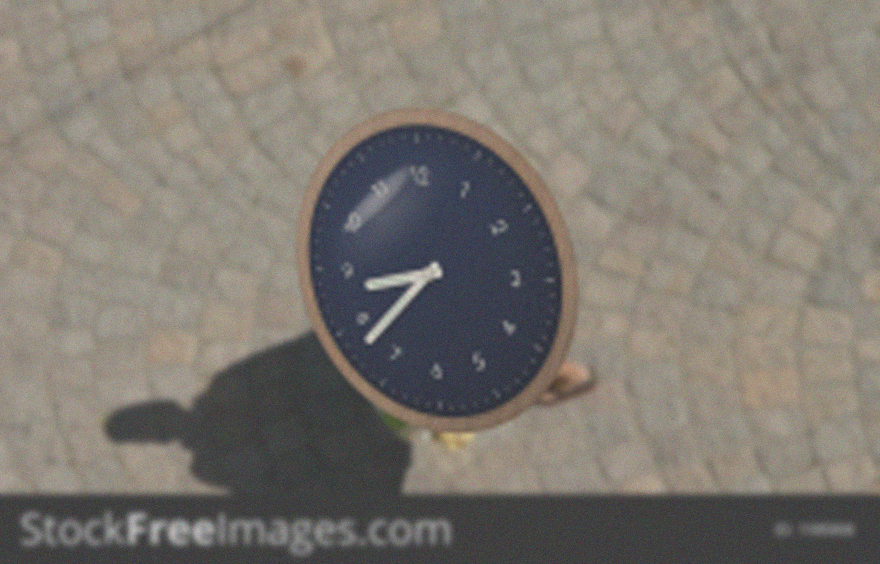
8,38
